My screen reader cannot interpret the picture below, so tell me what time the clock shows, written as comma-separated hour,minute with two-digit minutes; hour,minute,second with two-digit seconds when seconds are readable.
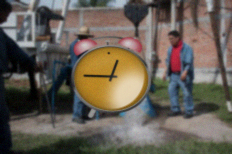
12,46
